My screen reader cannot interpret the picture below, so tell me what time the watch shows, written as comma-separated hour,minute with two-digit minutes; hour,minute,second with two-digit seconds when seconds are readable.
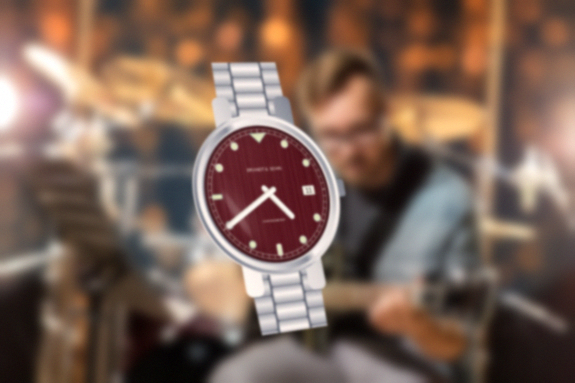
4,40
